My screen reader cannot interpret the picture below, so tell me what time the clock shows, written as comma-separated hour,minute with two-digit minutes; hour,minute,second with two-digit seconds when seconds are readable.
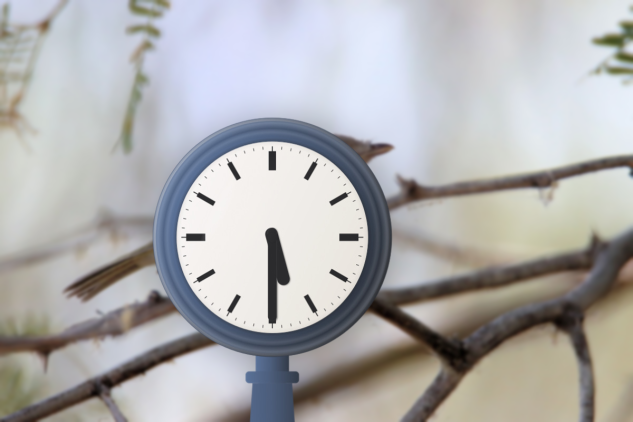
5,30
